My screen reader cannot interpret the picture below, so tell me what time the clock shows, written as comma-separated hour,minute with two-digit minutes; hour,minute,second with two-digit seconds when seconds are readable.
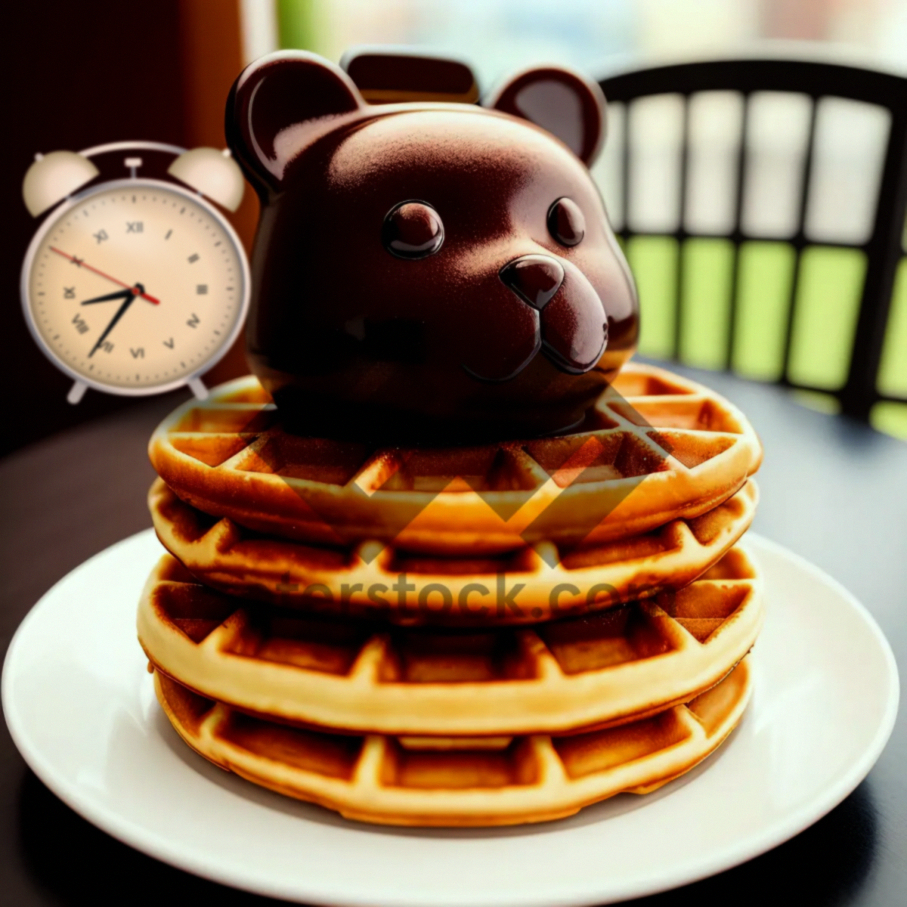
8,35,50
